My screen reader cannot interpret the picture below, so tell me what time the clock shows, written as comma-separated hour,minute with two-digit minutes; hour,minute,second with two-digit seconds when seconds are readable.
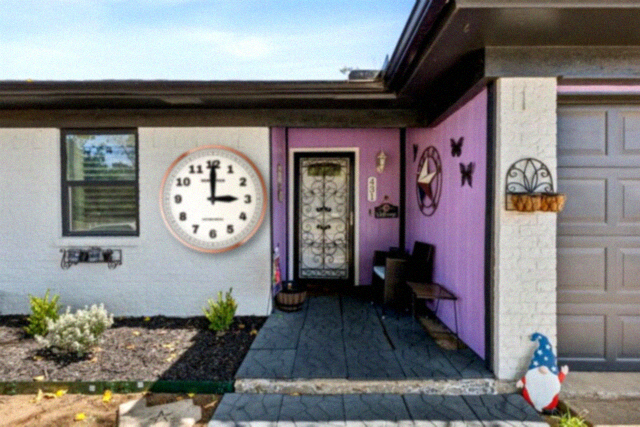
3,00
